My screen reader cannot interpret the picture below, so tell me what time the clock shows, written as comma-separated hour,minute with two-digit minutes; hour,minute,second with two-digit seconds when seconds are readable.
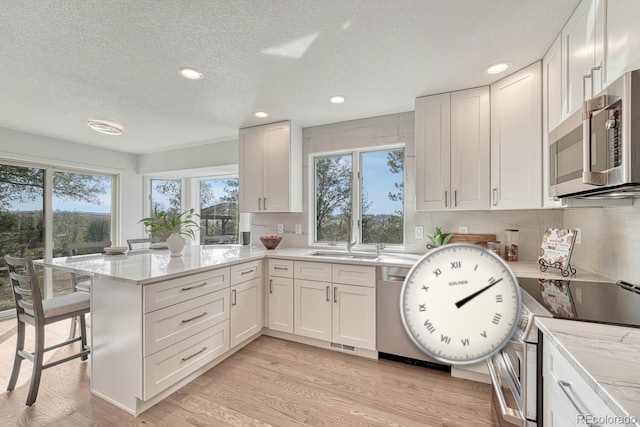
2,11
